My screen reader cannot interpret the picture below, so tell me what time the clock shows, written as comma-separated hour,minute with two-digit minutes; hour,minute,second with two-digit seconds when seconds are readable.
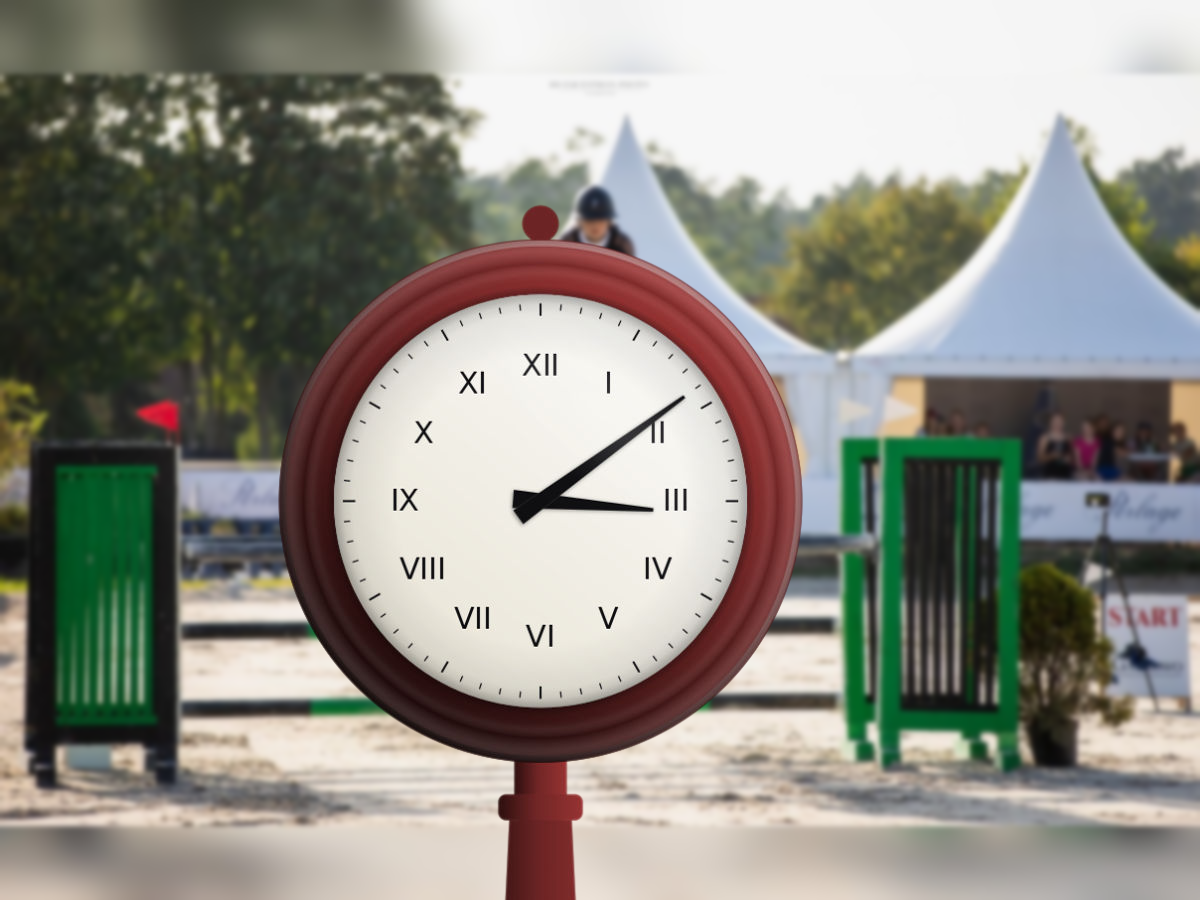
3,09
